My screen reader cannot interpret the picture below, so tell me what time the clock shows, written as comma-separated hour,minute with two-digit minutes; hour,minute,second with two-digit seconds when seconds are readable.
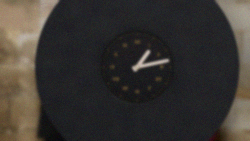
1,13
